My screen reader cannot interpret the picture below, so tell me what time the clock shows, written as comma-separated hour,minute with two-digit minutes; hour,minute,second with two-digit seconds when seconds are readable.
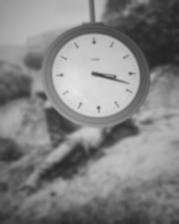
3,18
